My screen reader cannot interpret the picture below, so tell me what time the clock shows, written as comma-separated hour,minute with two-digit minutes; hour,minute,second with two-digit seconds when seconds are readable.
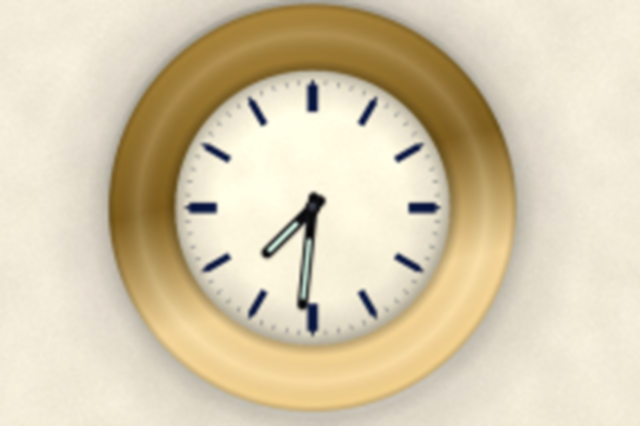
7,31
